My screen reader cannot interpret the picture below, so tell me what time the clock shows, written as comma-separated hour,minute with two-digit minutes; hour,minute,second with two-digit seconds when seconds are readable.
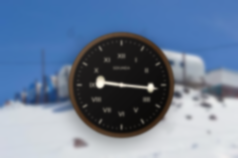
9,16
